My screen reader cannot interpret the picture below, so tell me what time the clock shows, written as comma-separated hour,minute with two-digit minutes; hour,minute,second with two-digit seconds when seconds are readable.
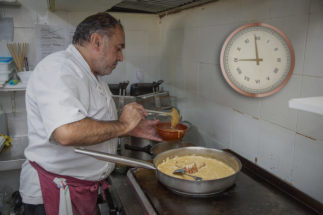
8,59
